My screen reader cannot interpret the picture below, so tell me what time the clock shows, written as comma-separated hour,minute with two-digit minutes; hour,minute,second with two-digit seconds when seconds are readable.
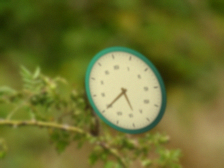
5,40
